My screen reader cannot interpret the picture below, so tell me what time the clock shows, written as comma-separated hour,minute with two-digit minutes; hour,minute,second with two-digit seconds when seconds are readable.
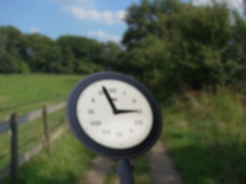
2,57
